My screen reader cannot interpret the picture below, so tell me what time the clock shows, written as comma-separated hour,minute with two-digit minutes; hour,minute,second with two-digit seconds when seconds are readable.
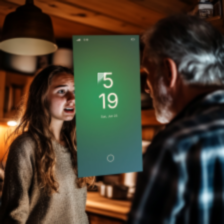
5,19
